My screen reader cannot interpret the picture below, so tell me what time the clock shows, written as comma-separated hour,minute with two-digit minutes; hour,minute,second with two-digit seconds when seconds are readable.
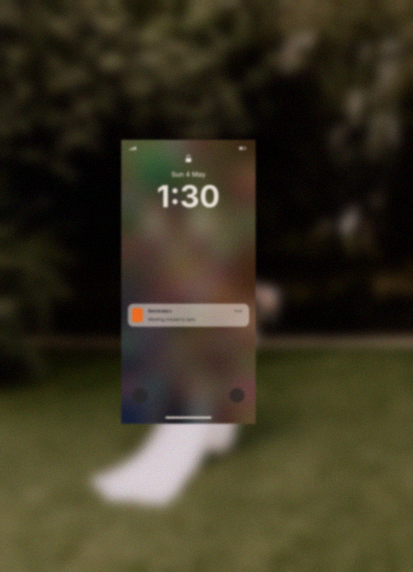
1,30
